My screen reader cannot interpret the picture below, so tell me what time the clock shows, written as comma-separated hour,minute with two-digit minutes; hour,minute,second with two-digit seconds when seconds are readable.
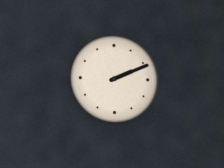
2,11
